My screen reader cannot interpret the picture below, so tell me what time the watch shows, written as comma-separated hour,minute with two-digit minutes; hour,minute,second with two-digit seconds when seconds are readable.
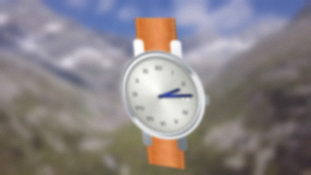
2,14
